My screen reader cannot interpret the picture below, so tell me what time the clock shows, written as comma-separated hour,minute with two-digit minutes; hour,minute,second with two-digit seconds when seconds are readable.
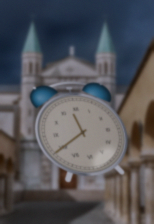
11,40
